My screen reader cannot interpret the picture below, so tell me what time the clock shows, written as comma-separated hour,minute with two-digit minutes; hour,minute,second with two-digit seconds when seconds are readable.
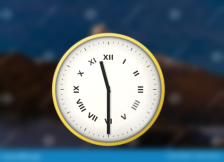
11,30
